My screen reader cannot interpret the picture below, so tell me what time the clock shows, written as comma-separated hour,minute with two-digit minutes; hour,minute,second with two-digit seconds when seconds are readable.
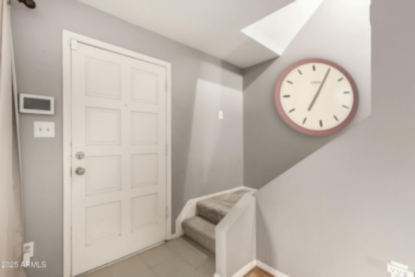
7,05
